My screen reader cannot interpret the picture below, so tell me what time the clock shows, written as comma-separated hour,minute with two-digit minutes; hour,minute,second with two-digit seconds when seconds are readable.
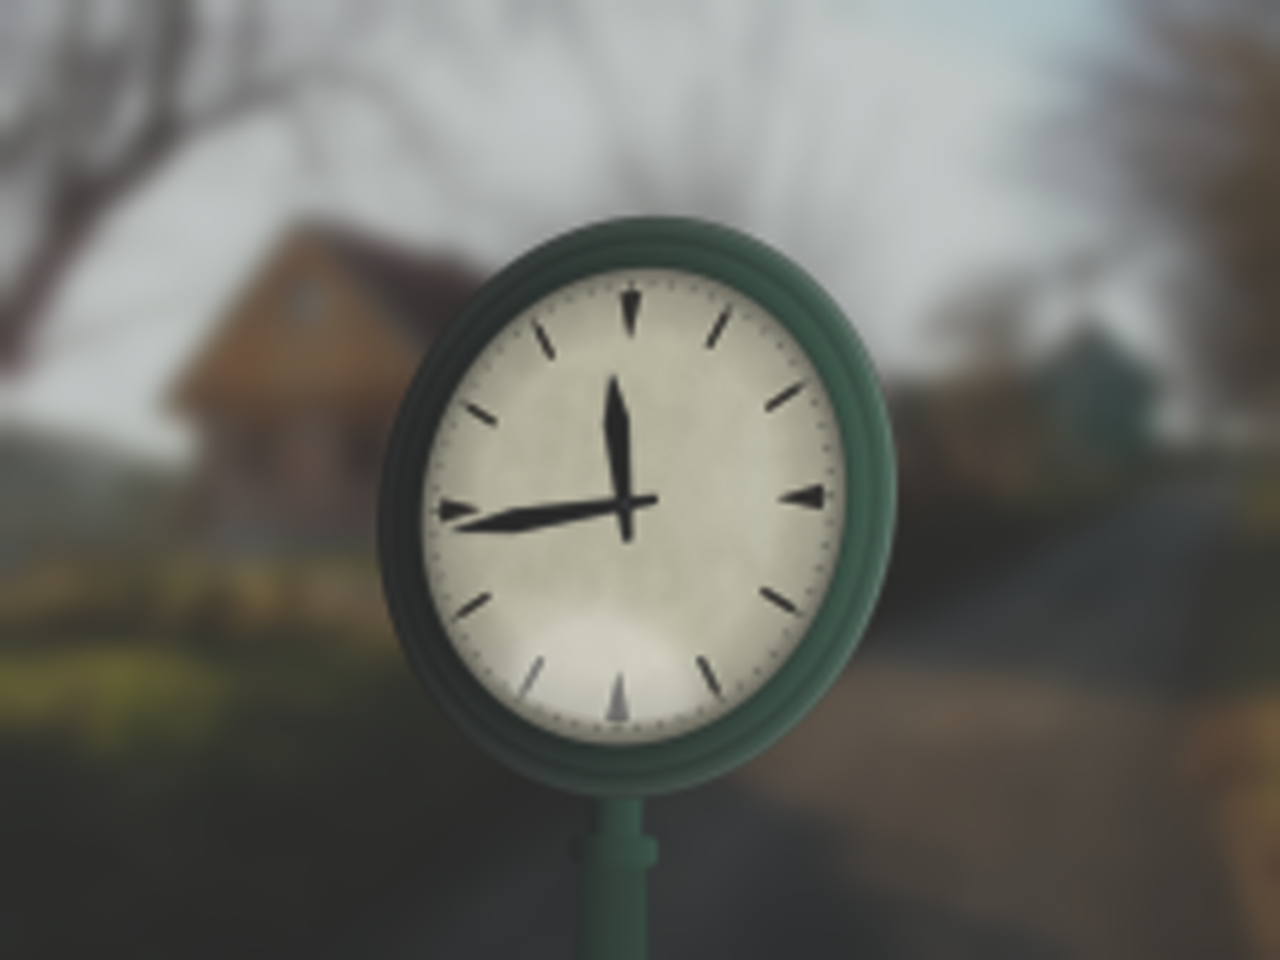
11,44
